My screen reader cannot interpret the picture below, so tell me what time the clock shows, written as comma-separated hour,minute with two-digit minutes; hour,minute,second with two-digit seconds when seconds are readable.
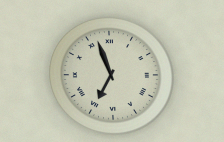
6,57
